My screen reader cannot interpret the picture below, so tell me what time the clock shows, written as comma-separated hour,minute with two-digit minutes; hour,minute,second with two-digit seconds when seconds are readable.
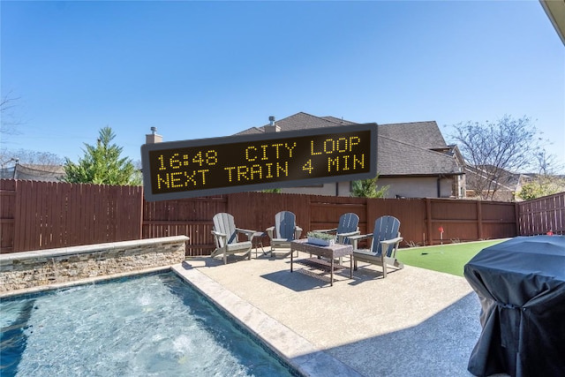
16,48
